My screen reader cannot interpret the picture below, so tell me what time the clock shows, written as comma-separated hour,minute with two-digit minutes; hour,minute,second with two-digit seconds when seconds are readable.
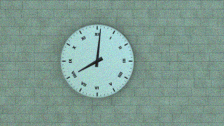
8,01
